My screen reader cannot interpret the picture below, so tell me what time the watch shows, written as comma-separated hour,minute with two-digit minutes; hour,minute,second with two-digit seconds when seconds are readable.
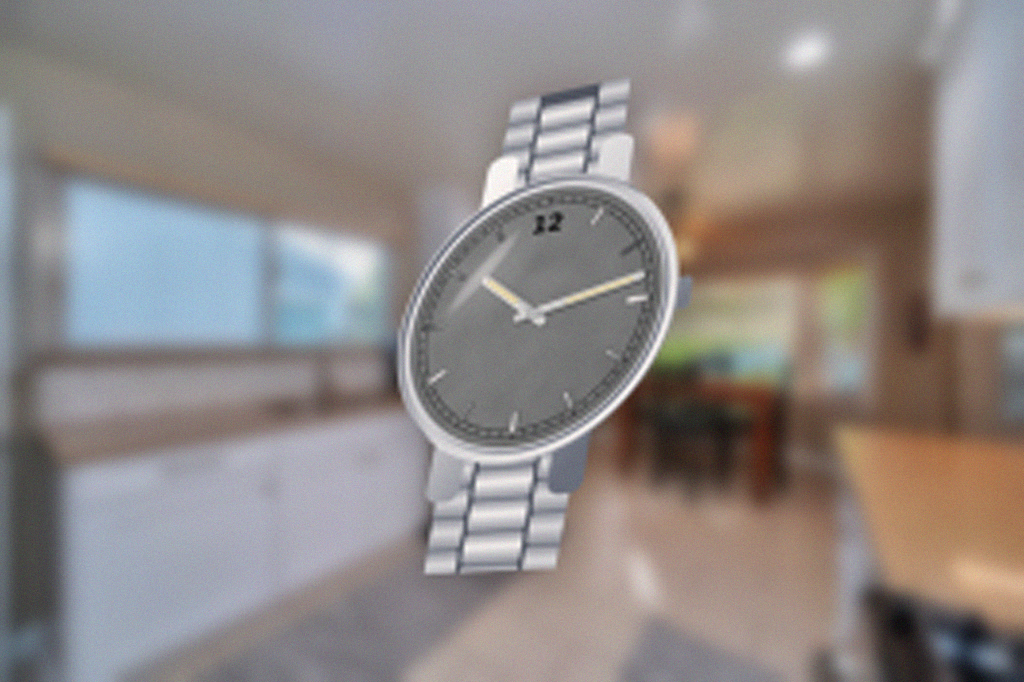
10,13
